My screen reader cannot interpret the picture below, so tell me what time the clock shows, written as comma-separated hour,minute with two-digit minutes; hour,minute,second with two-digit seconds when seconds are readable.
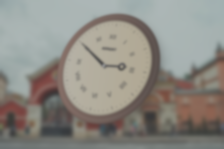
2,50
